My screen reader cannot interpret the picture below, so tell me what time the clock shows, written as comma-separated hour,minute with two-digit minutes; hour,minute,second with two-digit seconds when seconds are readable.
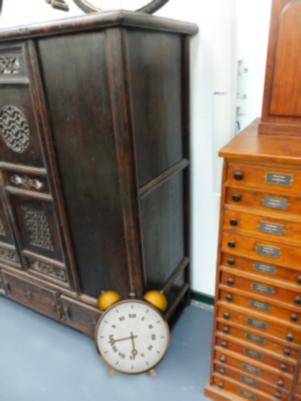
5,43
